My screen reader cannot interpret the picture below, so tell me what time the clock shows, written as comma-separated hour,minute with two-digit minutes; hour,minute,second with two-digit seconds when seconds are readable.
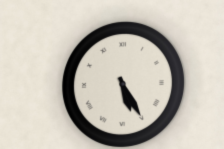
5,25
